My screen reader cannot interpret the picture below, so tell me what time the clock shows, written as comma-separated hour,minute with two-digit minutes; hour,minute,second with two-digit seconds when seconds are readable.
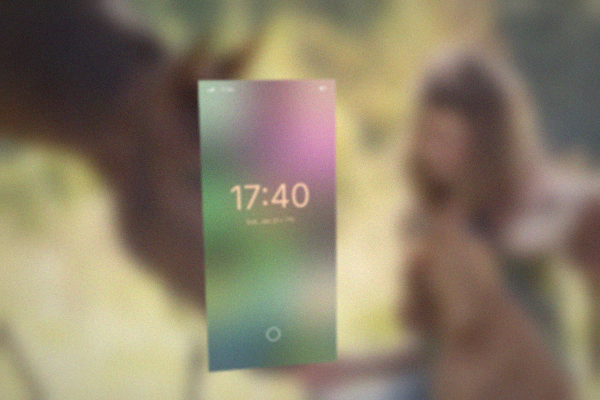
17,40
